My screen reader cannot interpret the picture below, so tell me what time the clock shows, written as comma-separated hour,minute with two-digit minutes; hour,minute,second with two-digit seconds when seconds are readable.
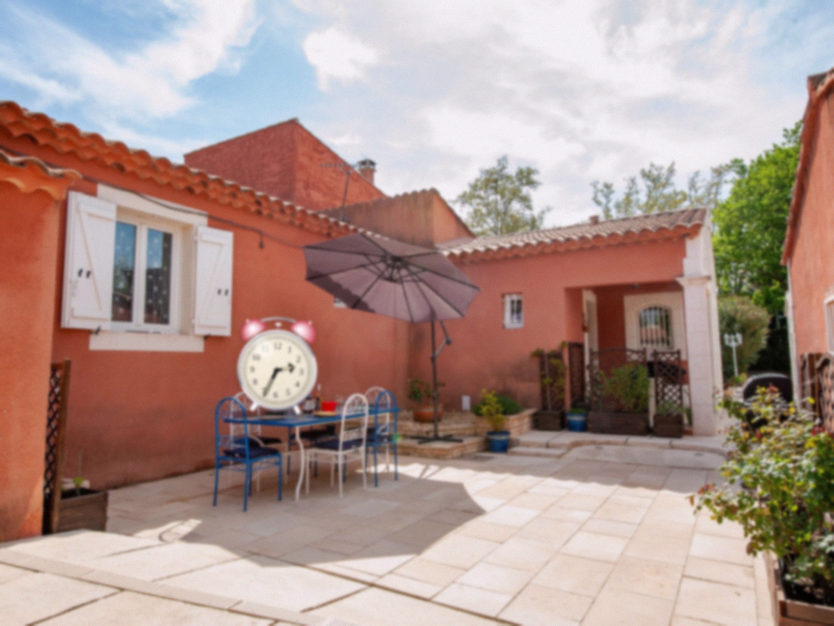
2,34
